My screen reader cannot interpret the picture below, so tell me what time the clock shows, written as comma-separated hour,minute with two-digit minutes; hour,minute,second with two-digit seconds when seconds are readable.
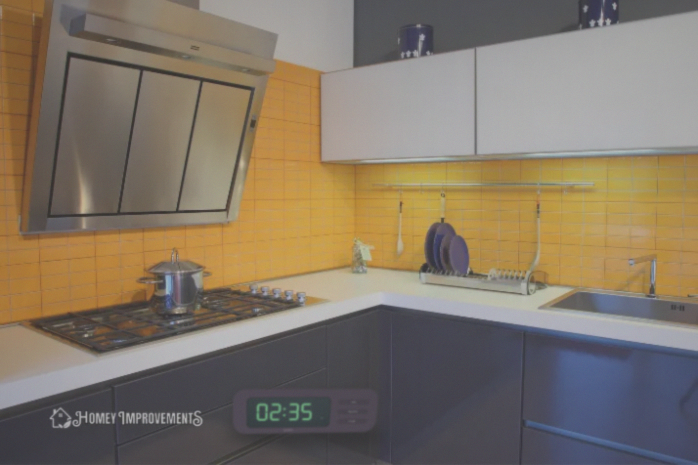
2,35
